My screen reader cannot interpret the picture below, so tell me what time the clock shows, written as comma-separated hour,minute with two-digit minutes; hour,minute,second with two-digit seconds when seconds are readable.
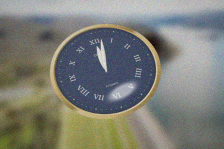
12,02
